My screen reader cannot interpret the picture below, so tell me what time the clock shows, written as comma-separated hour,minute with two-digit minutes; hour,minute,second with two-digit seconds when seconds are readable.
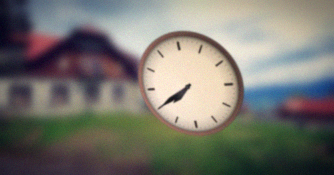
7,40
